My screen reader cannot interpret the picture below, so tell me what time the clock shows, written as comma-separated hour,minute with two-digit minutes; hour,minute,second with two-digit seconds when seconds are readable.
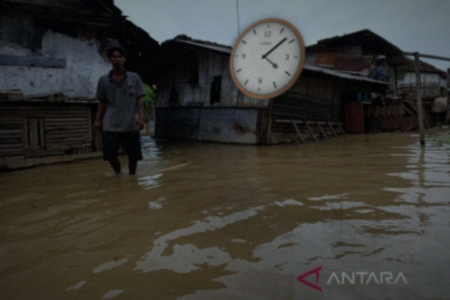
4,08
